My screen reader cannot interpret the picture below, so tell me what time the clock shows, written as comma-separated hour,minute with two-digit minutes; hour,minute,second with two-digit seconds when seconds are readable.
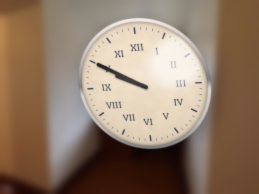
9,50
